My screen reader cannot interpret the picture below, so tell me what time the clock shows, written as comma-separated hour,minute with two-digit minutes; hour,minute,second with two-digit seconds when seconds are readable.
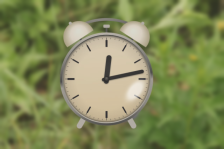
12,13
